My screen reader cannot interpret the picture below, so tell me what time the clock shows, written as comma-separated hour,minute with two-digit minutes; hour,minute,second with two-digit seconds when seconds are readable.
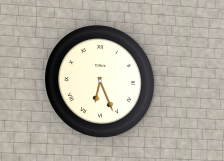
6,26
